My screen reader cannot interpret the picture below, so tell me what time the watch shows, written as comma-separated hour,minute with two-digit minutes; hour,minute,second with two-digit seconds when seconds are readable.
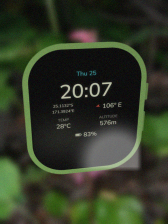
20,07
